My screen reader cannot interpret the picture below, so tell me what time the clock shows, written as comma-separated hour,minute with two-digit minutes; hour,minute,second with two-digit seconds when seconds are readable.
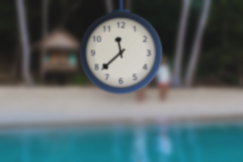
11,38
